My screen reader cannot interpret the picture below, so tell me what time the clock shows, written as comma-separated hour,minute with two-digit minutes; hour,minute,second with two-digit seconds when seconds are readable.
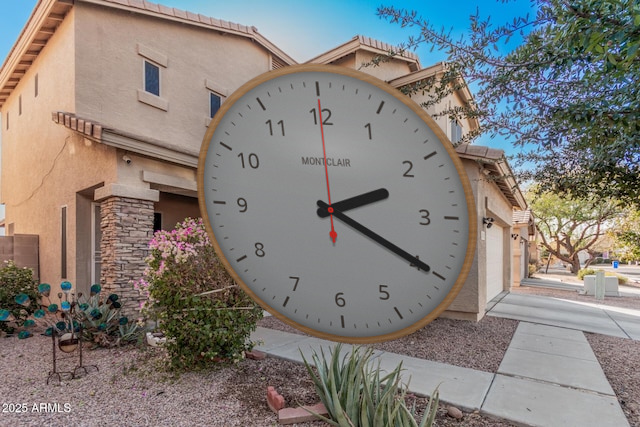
2,20,00
